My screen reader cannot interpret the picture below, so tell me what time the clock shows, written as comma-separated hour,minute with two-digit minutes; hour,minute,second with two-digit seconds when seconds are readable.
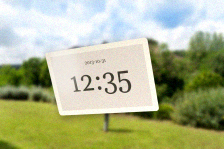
12,35
